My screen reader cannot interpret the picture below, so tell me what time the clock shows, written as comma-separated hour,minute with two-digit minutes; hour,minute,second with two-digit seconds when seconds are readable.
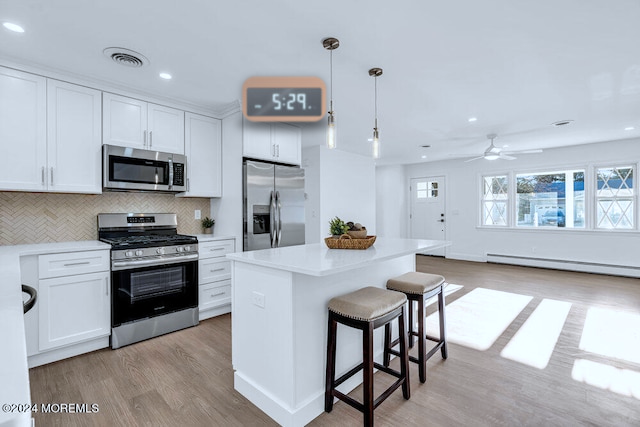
5,29
